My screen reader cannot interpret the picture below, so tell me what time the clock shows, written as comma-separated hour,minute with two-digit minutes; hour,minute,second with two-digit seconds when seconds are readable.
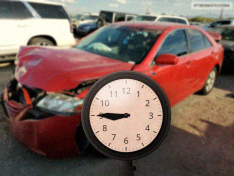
8,45
